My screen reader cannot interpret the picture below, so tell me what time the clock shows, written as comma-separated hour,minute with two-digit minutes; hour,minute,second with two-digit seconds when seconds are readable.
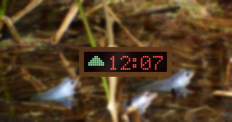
12,07
